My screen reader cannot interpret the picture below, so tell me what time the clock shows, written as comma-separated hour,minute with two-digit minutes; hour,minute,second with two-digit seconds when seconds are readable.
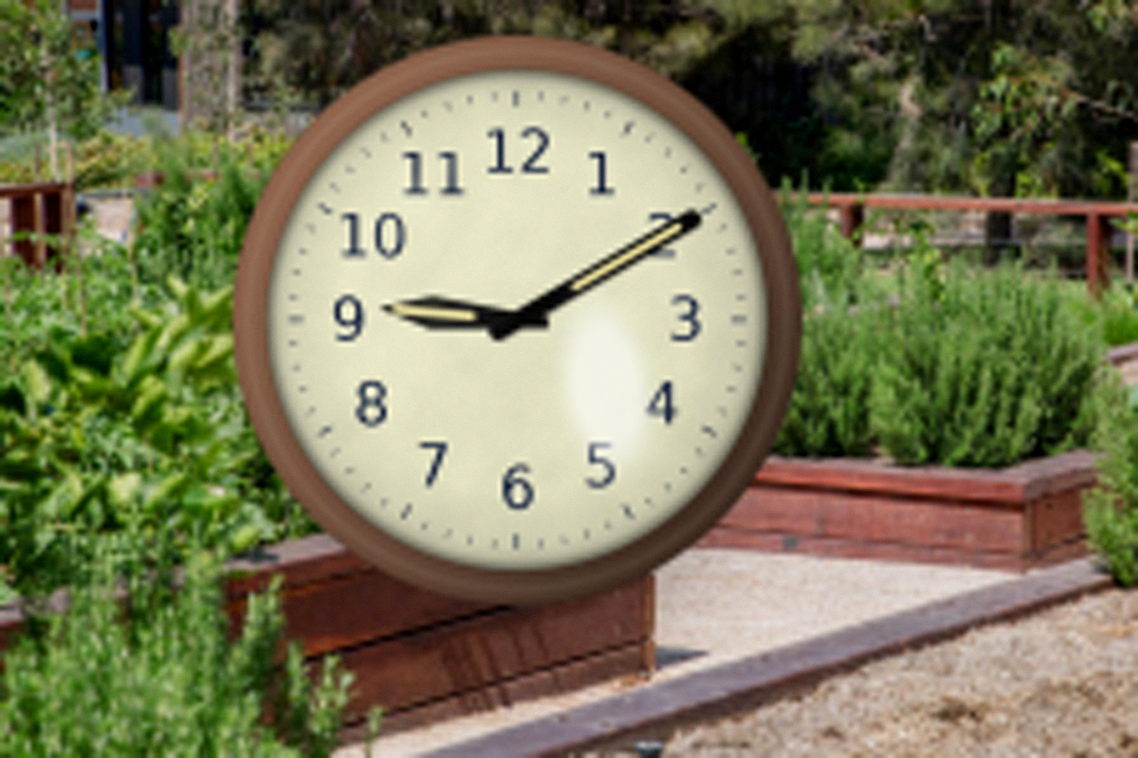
9,10
